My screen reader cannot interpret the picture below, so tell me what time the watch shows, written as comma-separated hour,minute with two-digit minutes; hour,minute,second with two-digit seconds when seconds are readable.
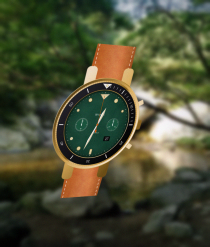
12,33
